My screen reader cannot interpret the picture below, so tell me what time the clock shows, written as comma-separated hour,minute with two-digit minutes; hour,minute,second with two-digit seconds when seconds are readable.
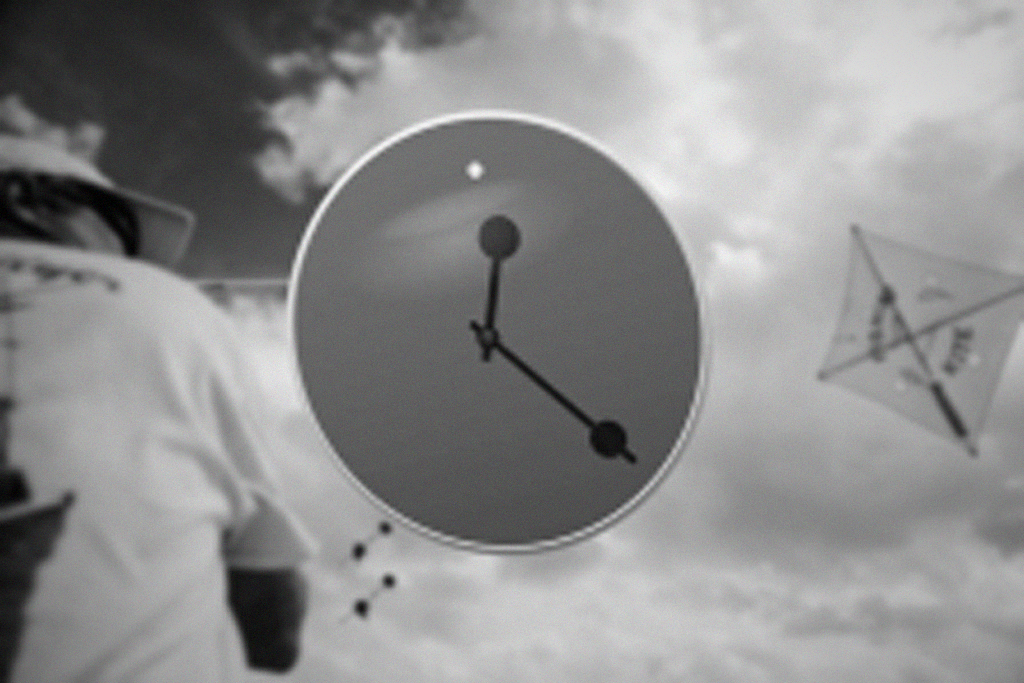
12,22
